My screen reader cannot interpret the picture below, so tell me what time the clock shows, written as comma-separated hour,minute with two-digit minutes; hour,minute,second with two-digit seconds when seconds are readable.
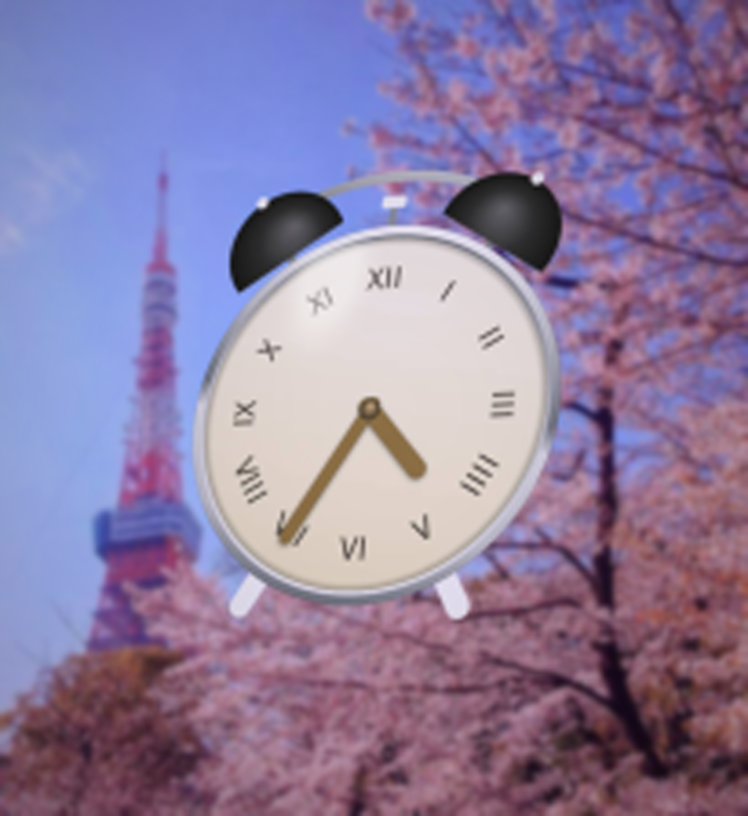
4,35
